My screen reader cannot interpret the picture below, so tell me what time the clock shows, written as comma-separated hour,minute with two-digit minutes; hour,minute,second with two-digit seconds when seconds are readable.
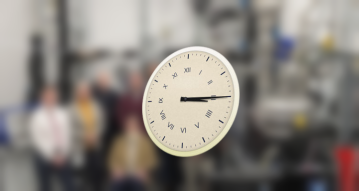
3,15
